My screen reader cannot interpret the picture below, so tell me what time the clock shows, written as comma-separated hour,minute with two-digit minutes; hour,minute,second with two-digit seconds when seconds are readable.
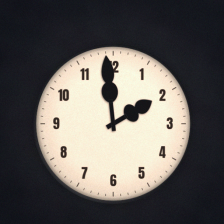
1,59
